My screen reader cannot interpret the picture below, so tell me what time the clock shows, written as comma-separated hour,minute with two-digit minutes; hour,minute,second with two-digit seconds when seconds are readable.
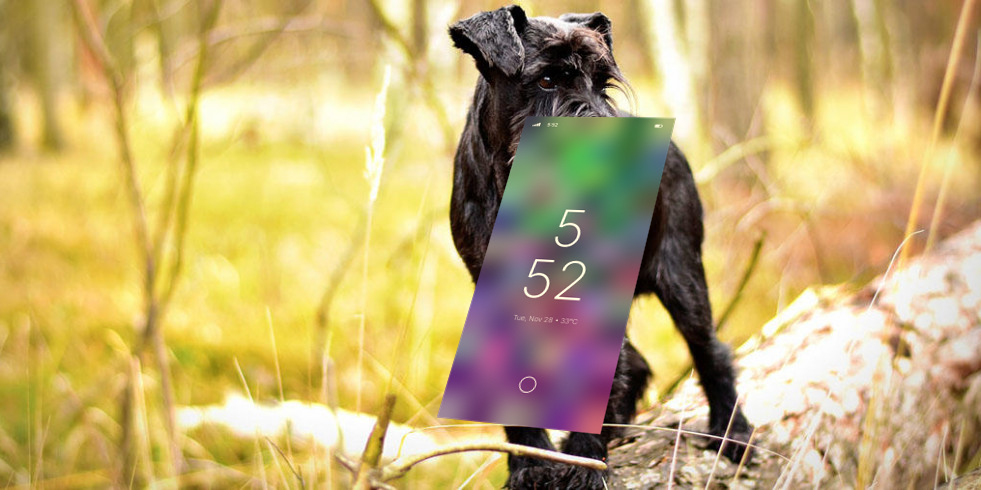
5,52
